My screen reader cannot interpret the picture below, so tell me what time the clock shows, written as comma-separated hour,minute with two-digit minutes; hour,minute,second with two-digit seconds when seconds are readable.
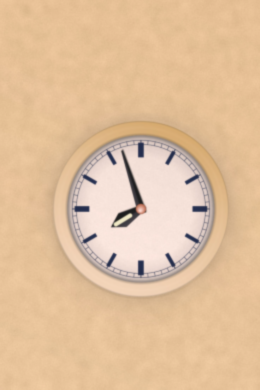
7,57
